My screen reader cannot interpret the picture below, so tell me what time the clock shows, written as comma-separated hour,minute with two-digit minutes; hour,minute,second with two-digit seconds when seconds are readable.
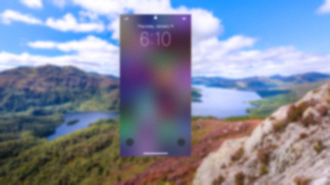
6,10
